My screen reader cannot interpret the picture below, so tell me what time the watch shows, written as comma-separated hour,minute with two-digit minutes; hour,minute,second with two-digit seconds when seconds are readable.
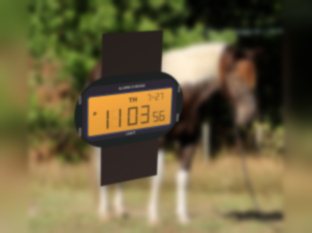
11,03,56
